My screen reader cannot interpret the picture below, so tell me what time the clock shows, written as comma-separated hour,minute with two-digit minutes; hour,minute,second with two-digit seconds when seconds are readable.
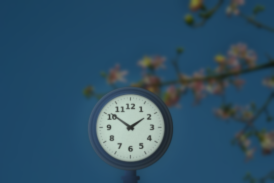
1,51
